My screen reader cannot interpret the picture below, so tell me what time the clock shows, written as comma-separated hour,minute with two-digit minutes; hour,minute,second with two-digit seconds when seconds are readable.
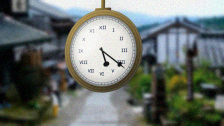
5,21
